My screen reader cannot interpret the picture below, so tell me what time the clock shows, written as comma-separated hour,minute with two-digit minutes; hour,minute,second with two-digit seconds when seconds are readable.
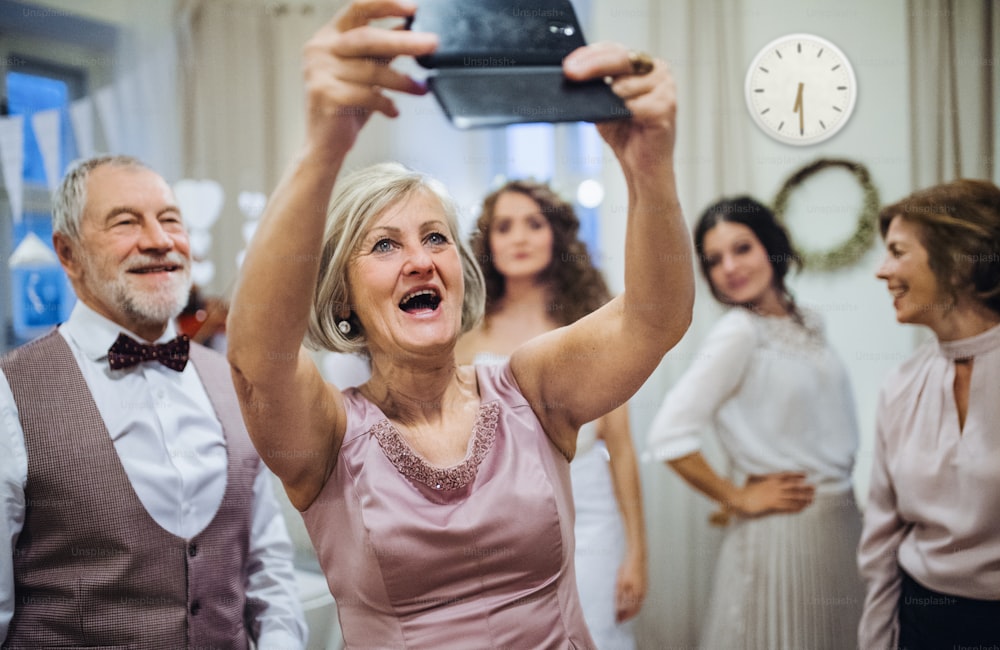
6,30
